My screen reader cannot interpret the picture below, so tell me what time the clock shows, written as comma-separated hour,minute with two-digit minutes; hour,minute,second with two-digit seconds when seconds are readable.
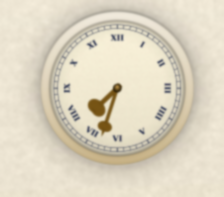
7,33
